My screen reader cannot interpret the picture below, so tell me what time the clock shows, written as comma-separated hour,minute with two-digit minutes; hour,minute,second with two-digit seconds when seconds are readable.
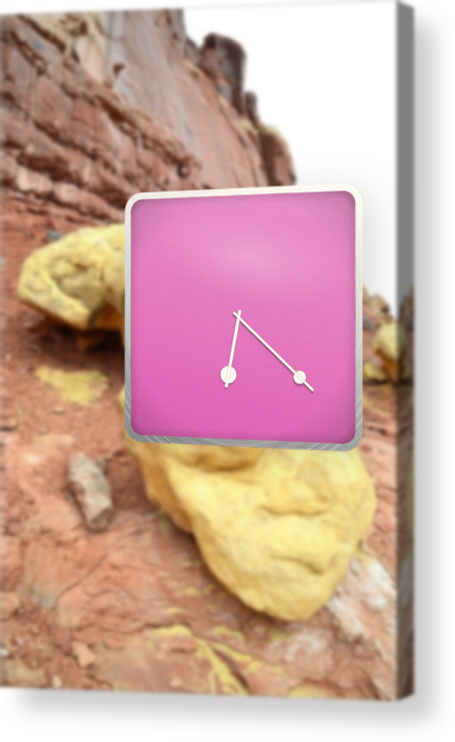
6,22
